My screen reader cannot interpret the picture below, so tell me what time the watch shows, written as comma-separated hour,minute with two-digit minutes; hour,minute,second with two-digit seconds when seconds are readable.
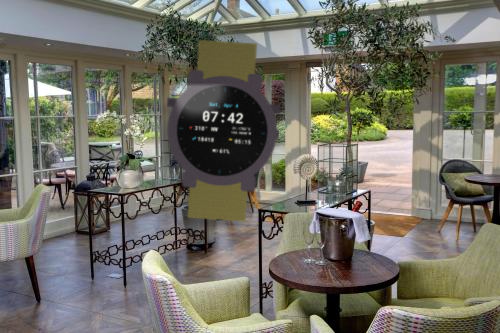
7,42
